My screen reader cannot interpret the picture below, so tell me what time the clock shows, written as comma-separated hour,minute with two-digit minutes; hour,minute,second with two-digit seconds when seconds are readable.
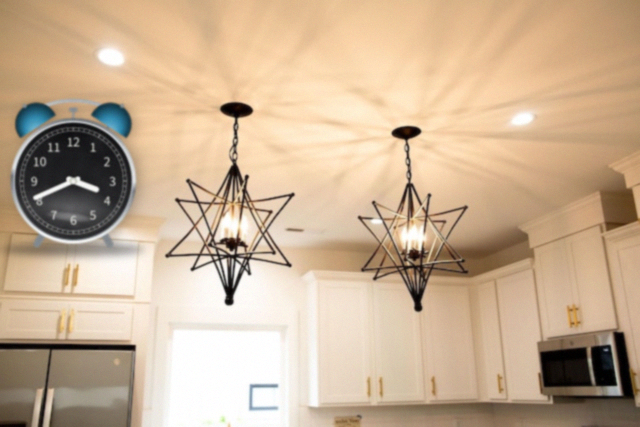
3,41
